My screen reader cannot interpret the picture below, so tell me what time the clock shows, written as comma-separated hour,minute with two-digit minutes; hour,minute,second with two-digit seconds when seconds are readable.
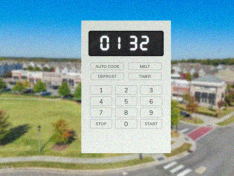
1,32
